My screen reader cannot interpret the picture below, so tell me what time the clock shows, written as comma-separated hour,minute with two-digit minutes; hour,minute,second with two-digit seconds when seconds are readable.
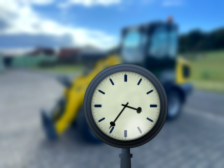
3,36
